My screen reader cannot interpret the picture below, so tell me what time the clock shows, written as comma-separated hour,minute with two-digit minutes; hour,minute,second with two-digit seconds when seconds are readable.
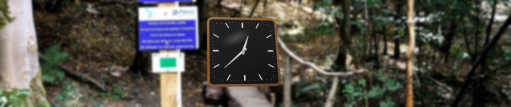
12,38
